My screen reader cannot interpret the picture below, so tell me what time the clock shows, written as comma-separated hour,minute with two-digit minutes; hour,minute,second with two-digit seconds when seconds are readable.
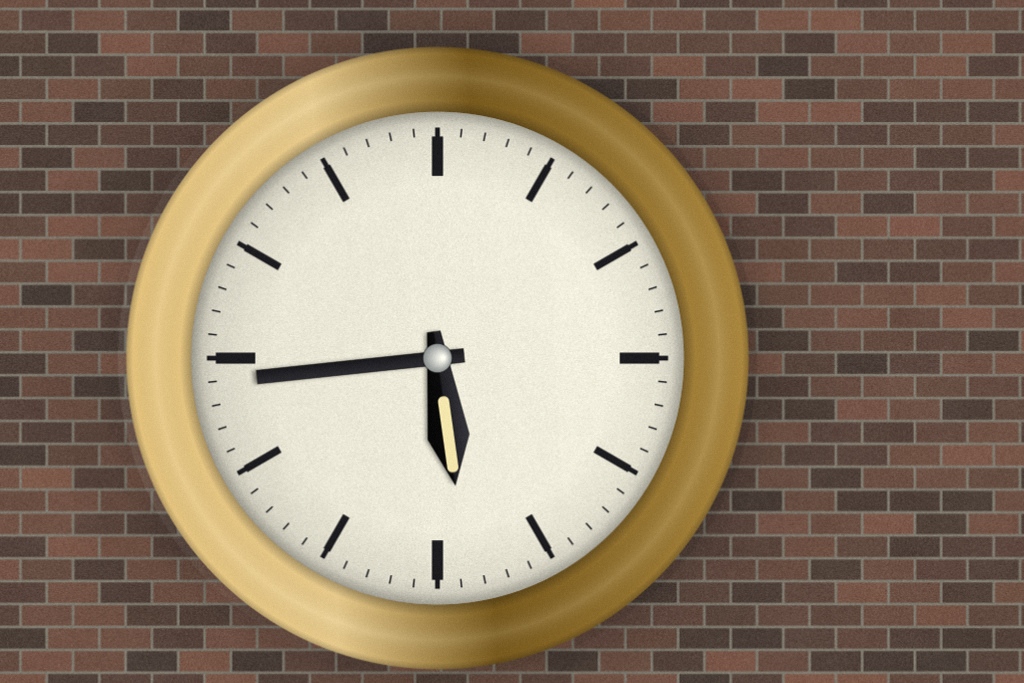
5,44
